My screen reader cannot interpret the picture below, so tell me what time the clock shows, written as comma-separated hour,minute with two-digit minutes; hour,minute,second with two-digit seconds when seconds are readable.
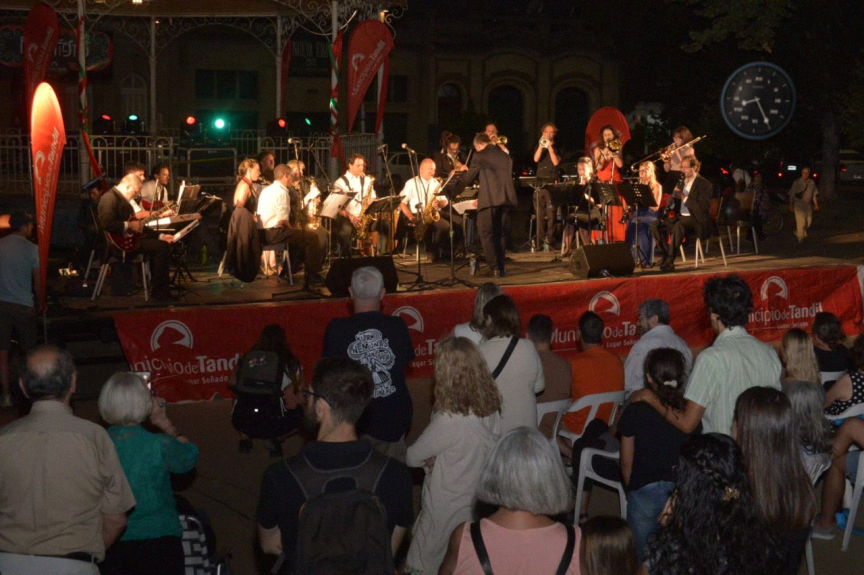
8,25
